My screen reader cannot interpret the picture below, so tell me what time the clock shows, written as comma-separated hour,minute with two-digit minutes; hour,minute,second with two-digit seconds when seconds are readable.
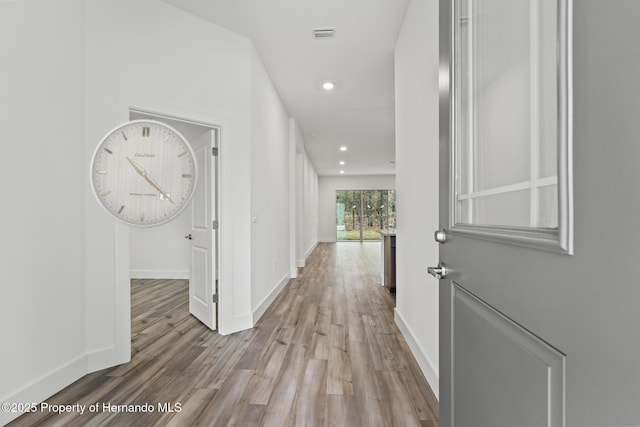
10,22
